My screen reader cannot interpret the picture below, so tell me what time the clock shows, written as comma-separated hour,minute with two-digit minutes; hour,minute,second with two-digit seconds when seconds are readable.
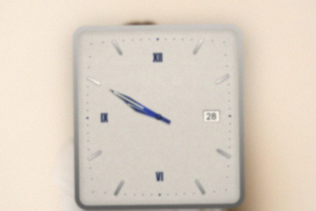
9,50
